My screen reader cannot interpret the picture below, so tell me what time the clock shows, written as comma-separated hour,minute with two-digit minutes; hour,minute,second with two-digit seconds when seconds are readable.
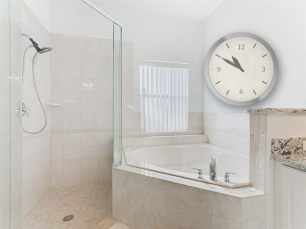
10,50
